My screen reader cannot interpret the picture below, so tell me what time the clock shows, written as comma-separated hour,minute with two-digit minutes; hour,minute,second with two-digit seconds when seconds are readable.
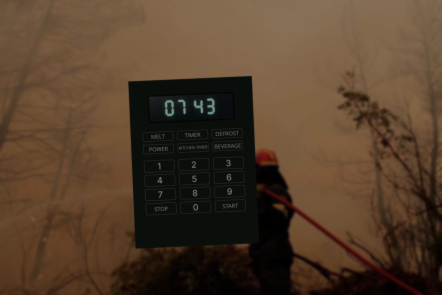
7,43
